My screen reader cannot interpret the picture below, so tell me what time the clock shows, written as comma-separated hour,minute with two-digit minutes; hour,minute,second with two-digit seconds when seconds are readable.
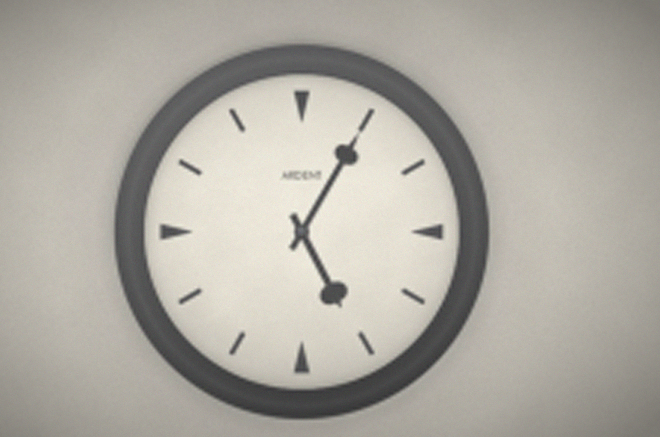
5,05
